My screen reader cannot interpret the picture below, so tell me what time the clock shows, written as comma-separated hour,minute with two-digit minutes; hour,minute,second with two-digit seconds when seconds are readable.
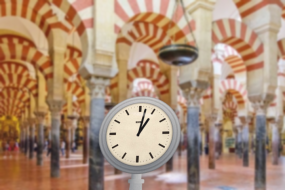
1,02
